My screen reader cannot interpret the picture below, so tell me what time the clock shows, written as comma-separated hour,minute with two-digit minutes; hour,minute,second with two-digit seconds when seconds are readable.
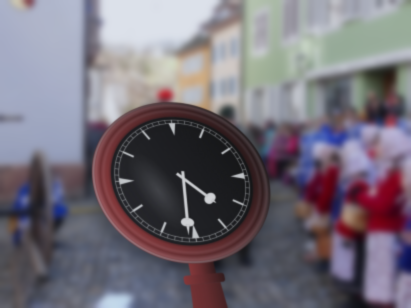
4,31
